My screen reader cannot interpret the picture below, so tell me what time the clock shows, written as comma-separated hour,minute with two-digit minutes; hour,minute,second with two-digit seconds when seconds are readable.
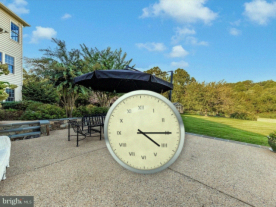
4,15
